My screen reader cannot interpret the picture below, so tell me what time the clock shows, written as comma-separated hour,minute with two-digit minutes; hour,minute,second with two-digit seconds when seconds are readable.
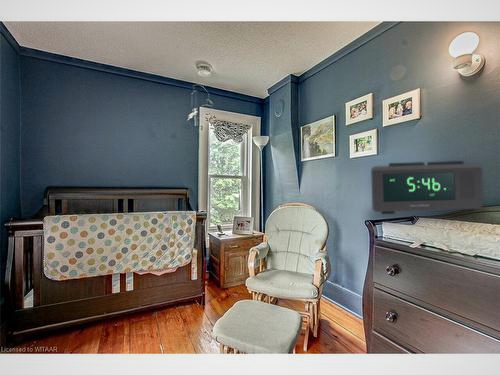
5,46
